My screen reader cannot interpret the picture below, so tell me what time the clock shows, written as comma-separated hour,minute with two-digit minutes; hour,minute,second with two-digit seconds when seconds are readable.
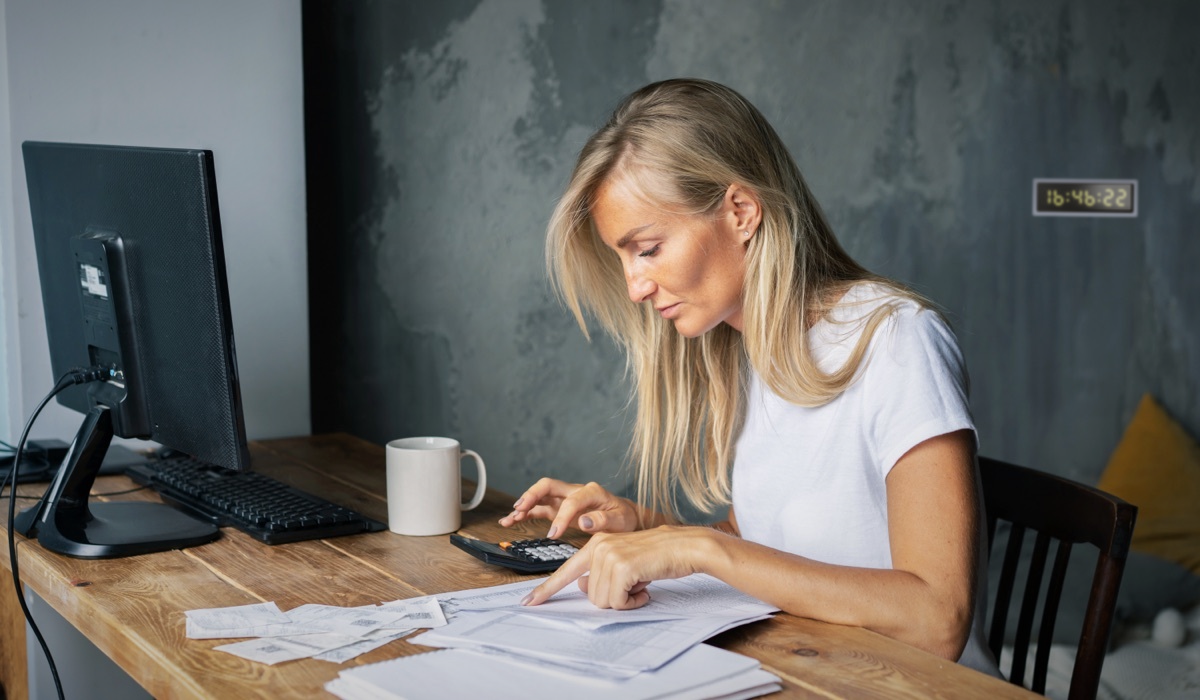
16,46,22
